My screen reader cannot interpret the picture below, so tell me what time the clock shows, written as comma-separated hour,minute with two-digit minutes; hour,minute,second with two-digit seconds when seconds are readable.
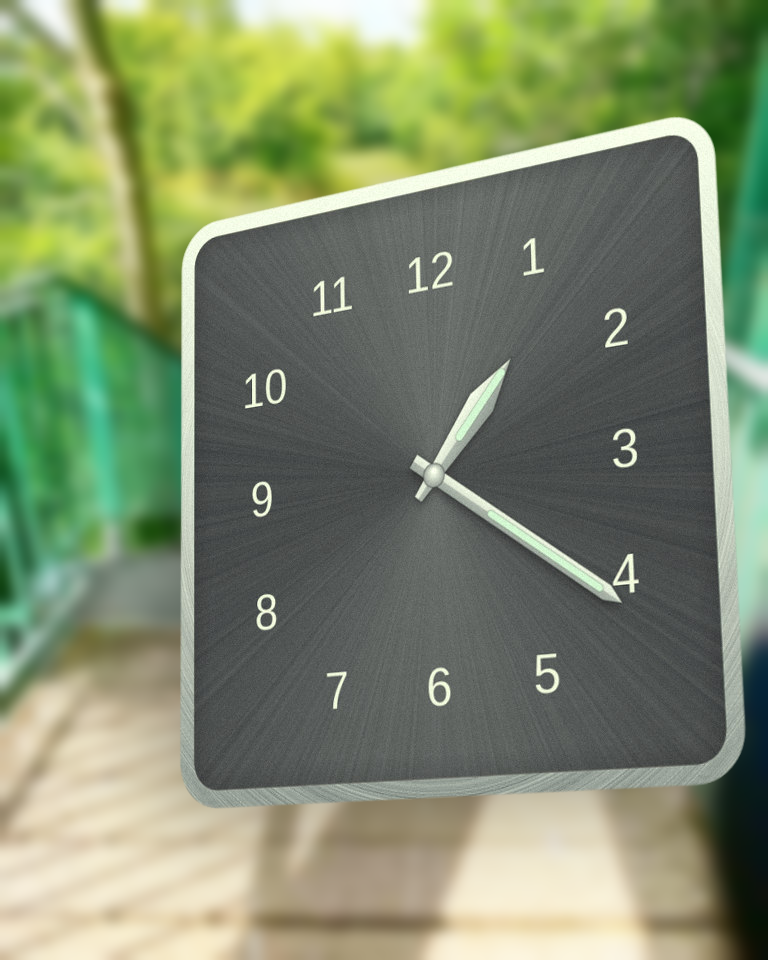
1,21
